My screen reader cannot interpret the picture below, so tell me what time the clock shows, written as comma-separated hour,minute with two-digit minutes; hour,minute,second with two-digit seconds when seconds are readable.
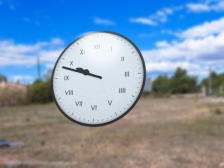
9,48
